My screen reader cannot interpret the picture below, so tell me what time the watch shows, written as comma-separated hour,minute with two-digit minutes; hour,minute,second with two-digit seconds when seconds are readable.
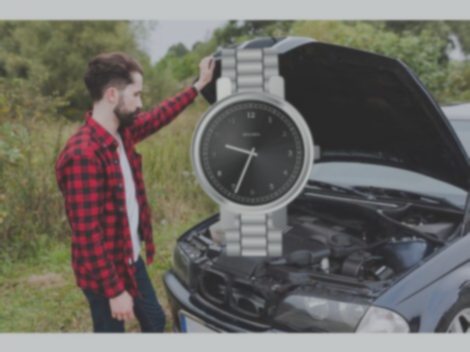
9,34
